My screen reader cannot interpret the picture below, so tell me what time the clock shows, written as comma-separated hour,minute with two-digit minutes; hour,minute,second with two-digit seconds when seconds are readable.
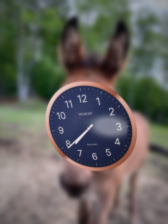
7,39
